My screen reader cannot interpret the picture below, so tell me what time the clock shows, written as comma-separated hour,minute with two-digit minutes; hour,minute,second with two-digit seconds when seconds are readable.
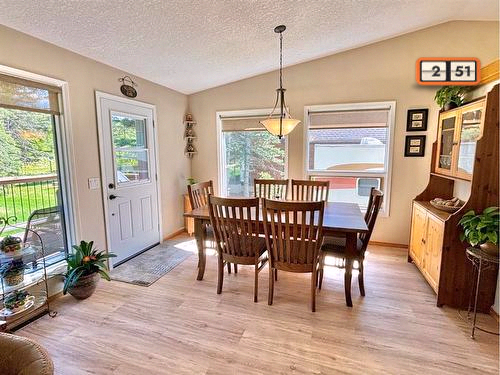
2,51
